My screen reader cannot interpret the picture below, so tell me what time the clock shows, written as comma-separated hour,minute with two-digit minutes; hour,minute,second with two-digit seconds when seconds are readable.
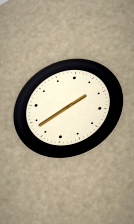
1,38
